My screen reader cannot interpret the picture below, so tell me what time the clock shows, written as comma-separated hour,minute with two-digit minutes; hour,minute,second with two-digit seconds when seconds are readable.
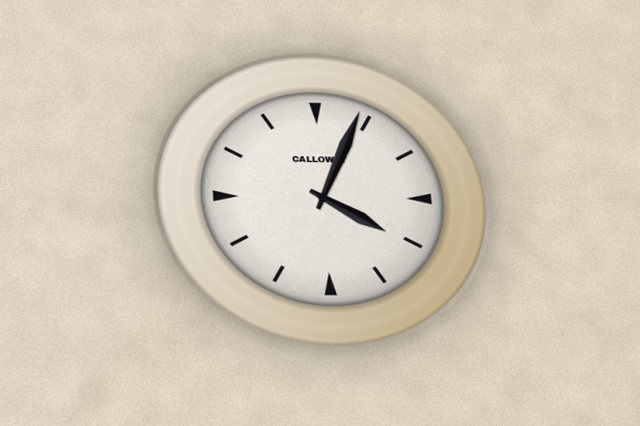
4,04
